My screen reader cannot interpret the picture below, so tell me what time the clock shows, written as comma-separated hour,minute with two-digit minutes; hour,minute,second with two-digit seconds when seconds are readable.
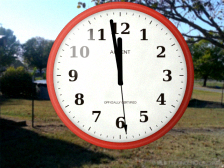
11,58,29
